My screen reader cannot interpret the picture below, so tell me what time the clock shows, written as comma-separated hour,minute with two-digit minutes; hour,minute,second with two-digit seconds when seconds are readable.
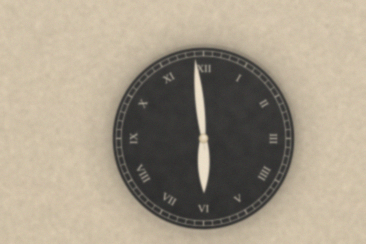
5,59
